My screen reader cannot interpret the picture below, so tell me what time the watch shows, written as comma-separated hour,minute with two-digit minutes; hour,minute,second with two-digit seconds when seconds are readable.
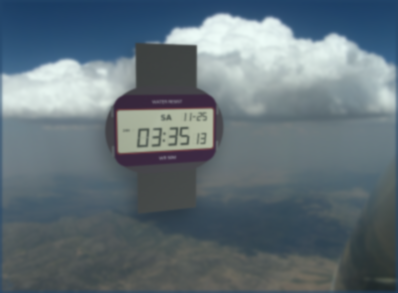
3,35,13
